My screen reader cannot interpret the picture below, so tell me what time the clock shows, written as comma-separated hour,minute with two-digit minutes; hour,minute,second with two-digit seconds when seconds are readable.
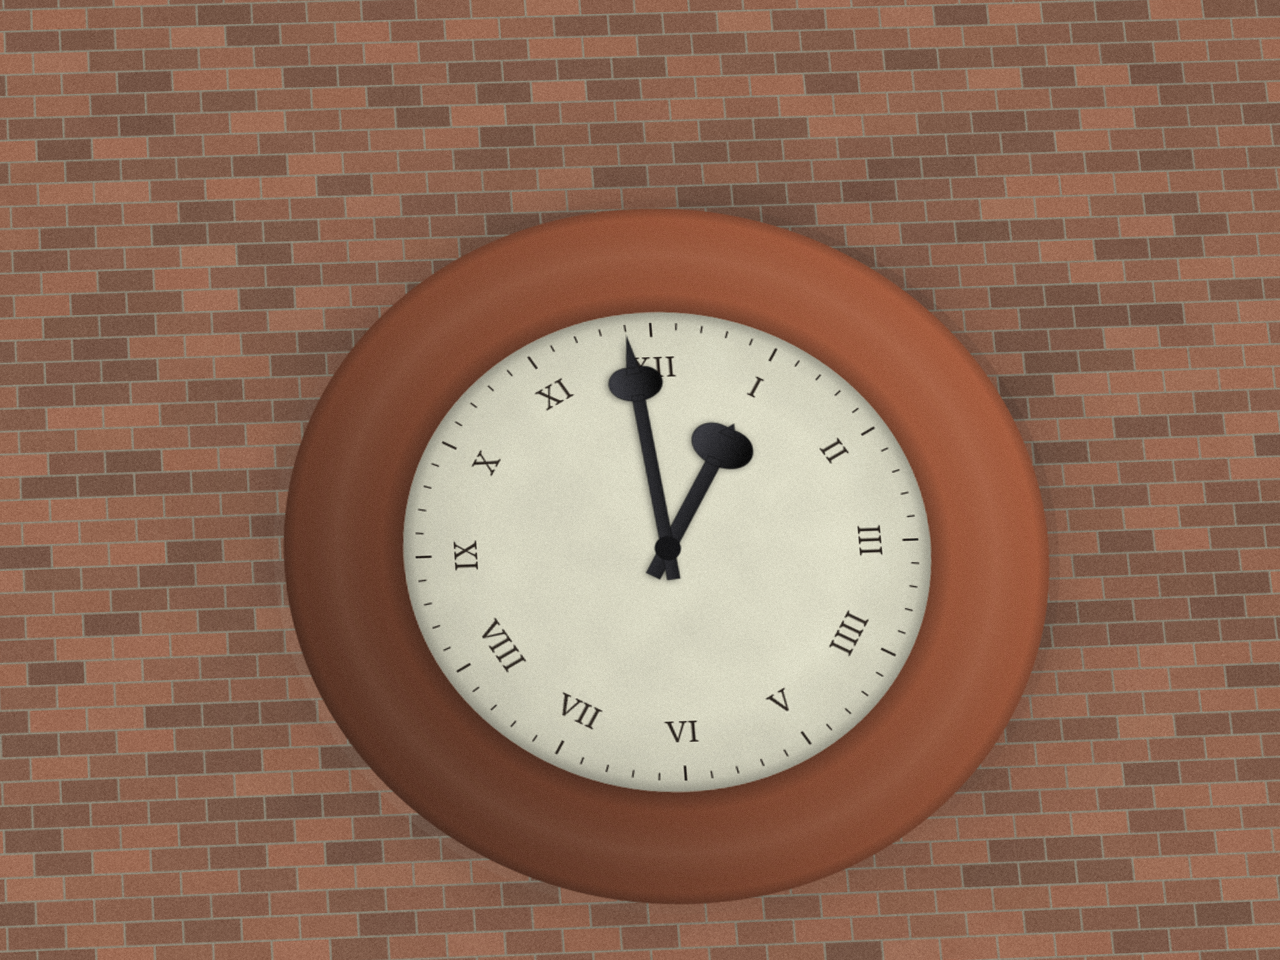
12,59
